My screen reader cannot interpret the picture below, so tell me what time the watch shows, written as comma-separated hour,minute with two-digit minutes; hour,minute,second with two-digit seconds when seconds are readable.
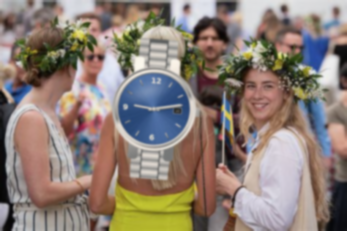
9,13
